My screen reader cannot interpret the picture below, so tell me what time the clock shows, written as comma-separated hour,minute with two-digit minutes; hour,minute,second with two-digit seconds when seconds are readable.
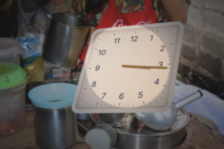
3,16
